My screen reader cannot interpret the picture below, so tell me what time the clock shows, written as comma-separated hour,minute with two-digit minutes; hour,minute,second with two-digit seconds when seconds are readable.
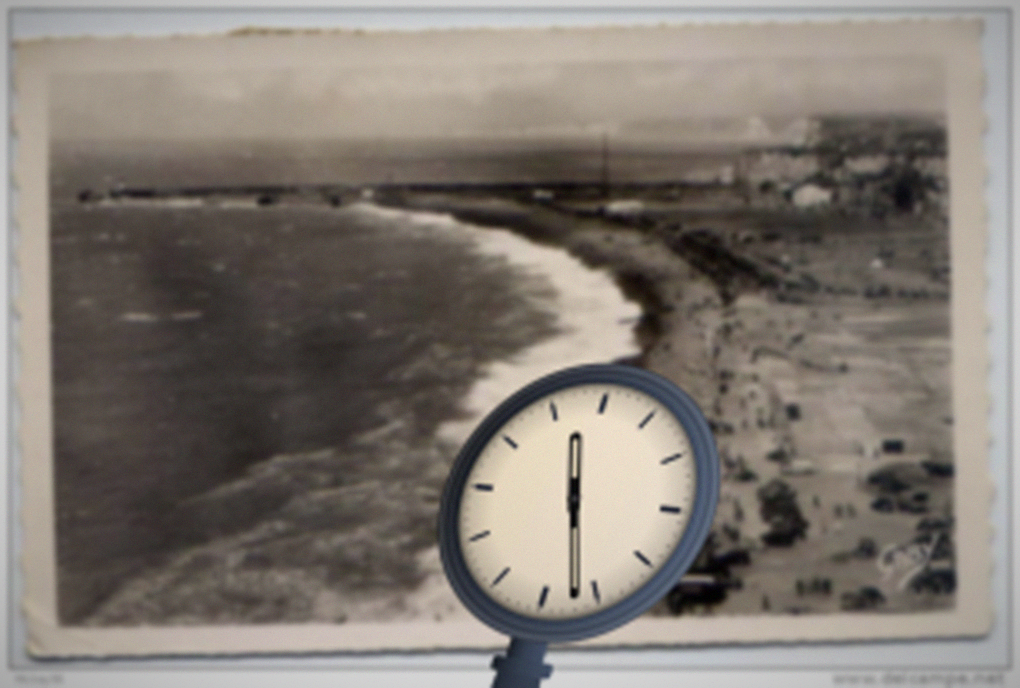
11,27
